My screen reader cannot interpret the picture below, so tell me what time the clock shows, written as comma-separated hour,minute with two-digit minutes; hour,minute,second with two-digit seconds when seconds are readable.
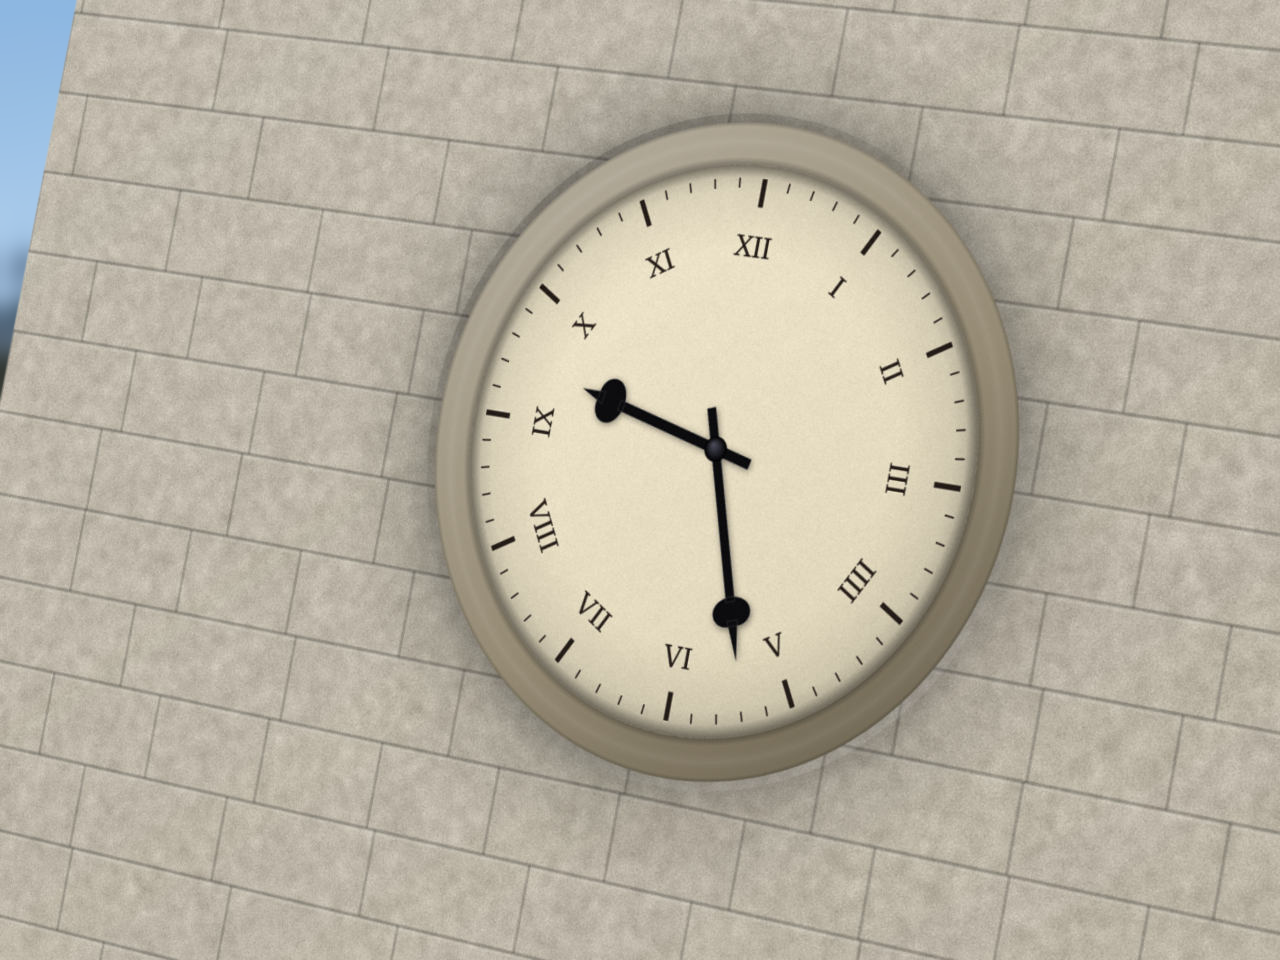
9,27
